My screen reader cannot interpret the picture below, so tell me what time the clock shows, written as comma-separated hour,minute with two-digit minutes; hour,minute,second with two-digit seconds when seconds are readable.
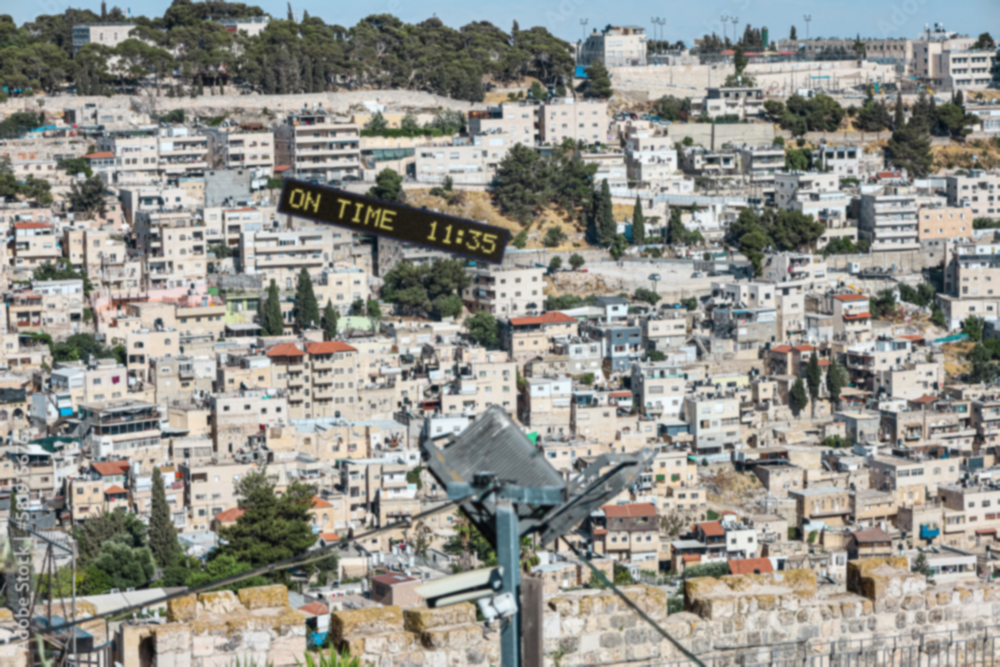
11,35
